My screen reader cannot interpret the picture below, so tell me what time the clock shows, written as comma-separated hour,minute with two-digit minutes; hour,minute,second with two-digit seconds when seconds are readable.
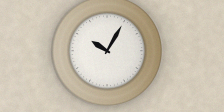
10,05
